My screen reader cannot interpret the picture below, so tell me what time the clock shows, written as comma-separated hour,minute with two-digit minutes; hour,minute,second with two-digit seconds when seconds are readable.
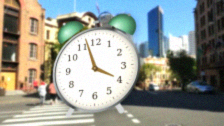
3,57
